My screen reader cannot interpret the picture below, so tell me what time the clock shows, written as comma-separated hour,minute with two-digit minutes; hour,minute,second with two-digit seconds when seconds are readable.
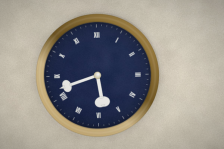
5,42
